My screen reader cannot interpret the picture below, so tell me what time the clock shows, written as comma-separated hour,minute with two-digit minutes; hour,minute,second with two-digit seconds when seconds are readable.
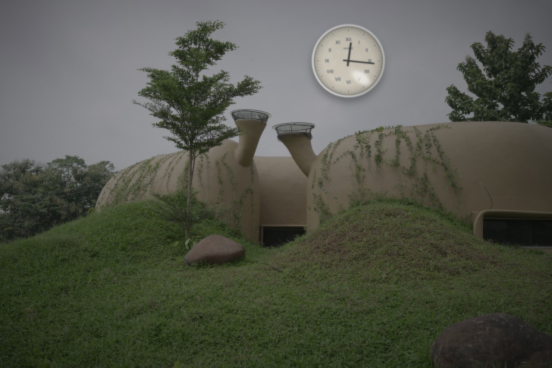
12,16
